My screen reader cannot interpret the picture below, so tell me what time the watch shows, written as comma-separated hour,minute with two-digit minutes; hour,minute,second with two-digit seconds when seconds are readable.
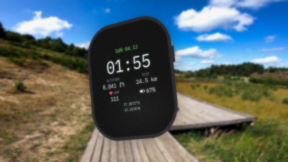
1,55
